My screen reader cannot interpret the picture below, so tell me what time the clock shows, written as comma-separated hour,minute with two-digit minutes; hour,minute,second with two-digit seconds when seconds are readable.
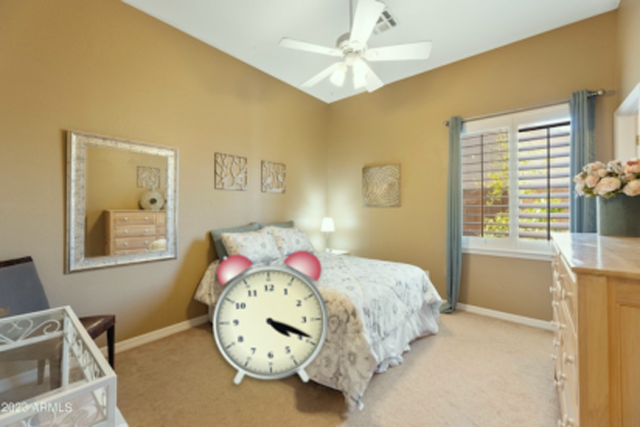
4,19
